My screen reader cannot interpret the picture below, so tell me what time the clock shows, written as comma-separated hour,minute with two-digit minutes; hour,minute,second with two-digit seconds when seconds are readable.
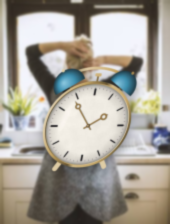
1,54
